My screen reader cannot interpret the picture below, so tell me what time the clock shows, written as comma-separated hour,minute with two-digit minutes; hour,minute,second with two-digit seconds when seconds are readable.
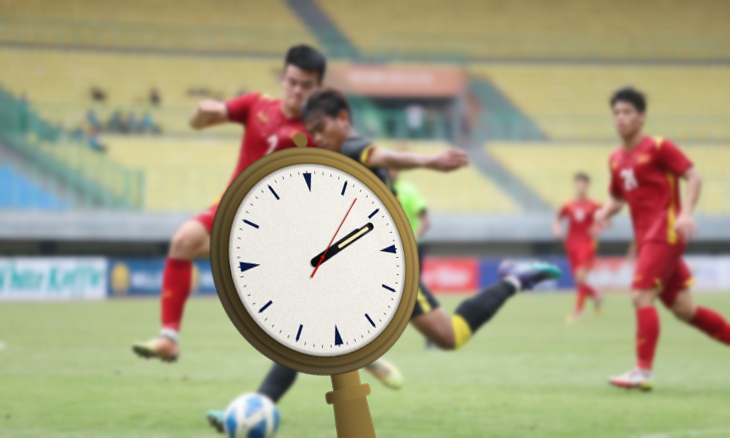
2,11,07
